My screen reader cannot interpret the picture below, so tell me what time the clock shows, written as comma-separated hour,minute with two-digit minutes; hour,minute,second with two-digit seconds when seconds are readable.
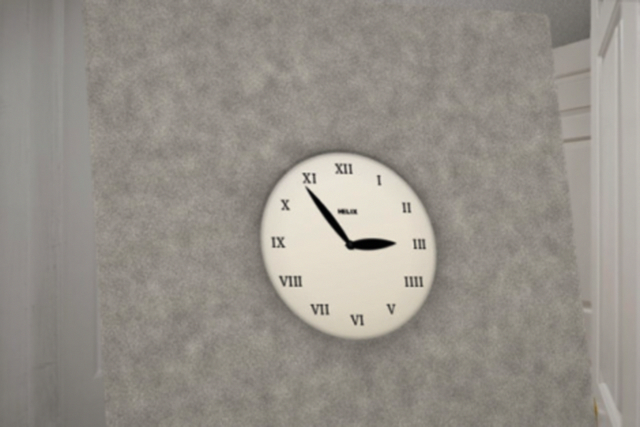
2,54
